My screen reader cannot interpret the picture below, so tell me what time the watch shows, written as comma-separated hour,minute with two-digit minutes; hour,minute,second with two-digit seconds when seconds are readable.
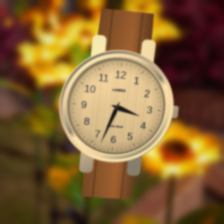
3,33
